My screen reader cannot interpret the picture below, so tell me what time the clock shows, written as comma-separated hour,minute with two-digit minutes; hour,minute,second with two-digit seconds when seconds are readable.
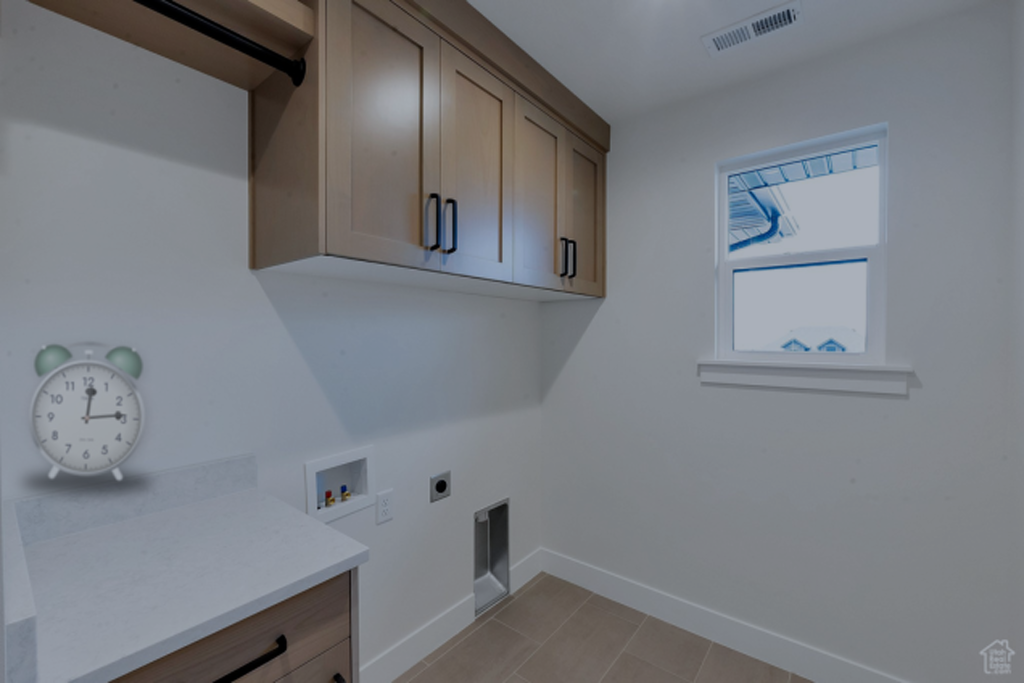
12,14
